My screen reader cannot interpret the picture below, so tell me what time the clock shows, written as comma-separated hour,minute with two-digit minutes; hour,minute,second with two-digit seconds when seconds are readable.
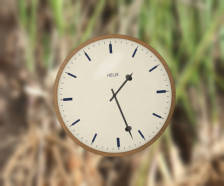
1,27
